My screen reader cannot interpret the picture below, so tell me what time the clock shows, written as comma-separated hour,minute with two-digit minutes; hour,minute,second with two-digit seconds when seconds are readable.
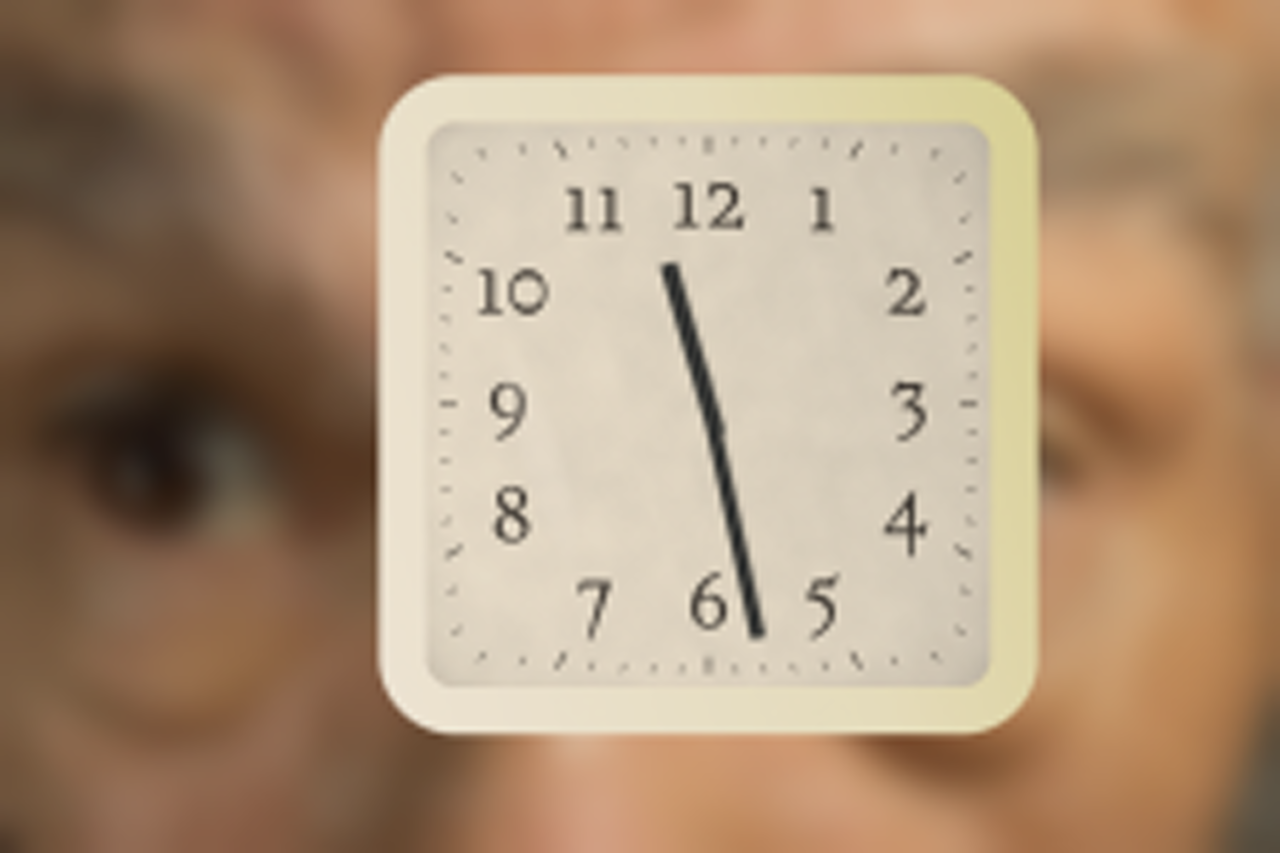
11,28
